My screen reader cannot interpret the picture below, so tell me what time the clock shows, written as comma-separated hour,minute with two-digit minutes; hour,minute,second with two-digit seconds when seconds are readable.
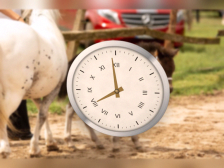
7,59
